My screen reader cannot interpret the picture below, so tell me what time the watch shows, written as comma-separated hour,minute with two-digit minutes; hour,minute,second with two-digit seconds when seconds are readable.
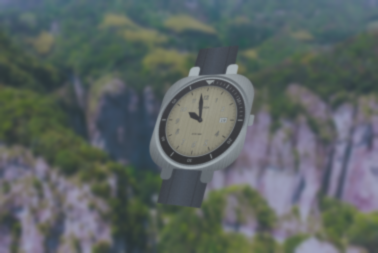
9,58
